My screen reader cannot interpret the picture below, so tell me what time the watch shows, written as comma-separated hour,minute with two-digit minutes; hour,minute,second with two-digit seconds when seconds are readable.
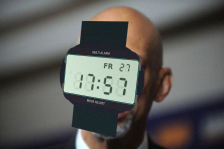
17,57
